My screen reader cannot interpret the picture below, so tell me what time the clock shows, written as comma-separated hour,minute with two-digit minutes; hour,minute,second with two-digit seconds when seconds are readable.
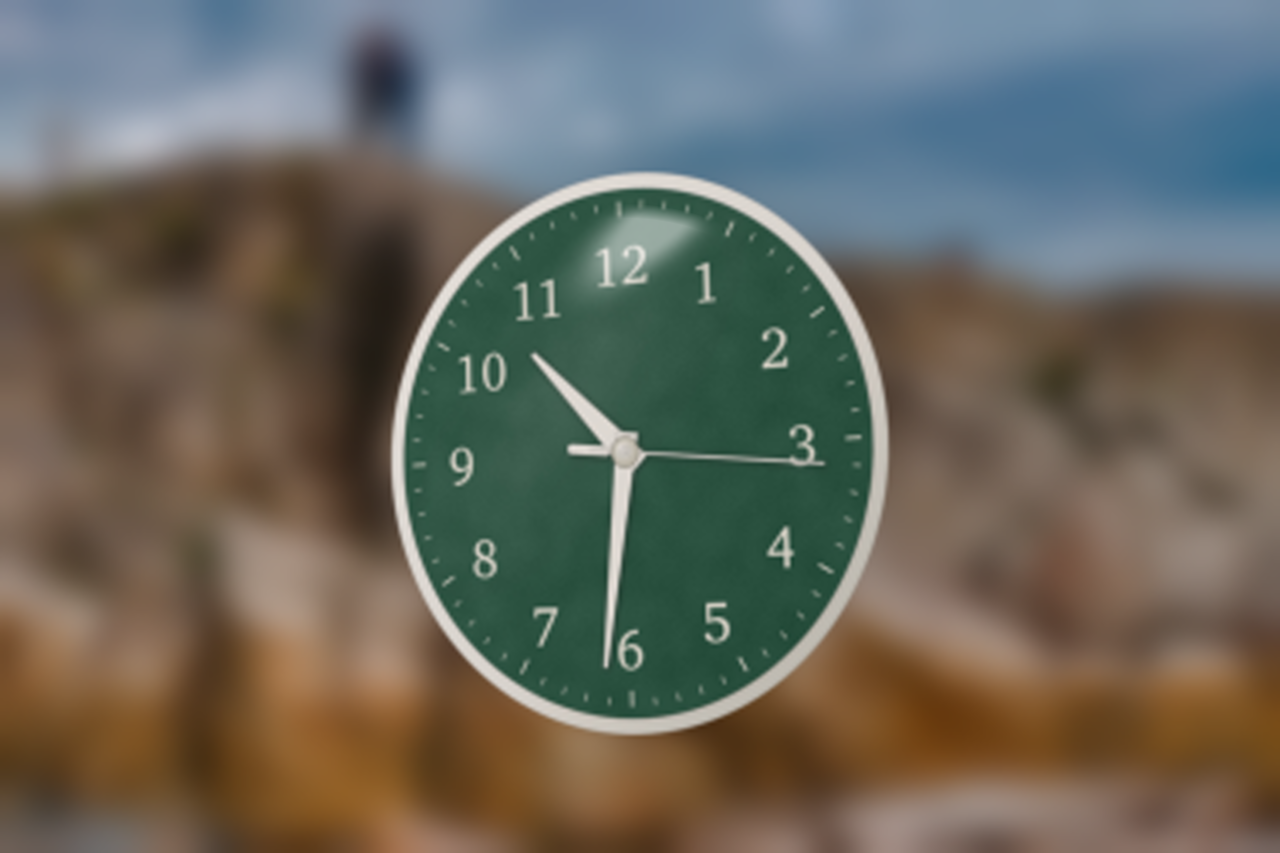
10,31,16
